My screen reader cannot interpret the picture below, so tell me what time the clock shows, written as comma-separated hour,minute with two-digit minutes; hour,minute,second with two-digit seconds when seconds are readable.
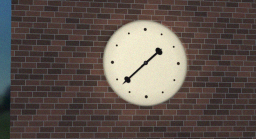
1,38
